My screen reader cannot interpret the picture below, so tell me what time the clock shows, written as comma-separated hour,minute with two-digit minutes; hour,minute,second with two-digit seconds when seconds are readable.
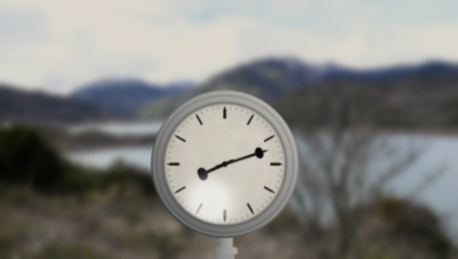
8,12
